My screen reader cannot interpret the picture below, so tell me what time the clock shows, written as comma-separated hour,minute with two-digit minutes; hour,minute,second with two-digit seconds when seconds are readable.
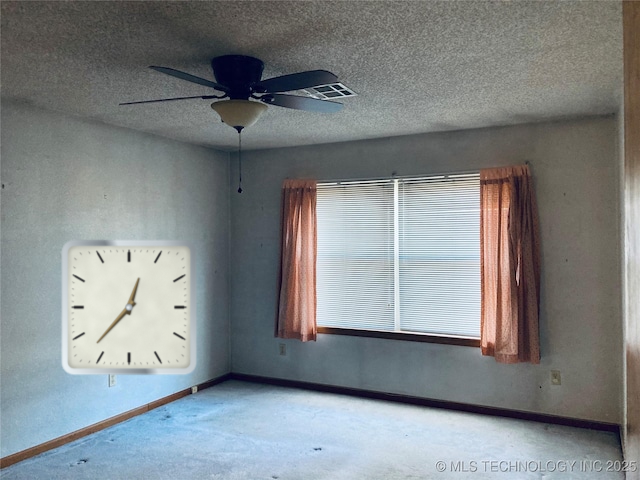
12,37
